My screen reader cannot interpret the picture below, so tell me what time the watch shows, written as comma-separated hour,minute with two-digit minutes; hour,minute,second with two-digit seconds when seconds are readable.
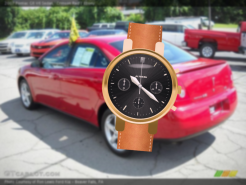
10,21
